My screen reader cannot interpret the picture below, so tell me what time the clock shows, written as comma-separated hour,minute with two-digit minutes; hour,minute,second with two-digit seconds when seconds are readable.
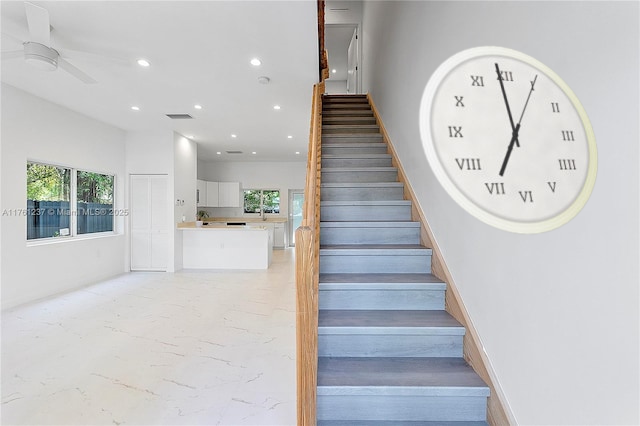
6,59,05
